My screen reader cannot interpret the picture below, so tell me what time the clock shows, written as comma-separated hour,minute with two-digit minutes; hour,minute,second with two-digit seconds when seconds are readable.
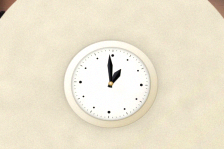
12,59
